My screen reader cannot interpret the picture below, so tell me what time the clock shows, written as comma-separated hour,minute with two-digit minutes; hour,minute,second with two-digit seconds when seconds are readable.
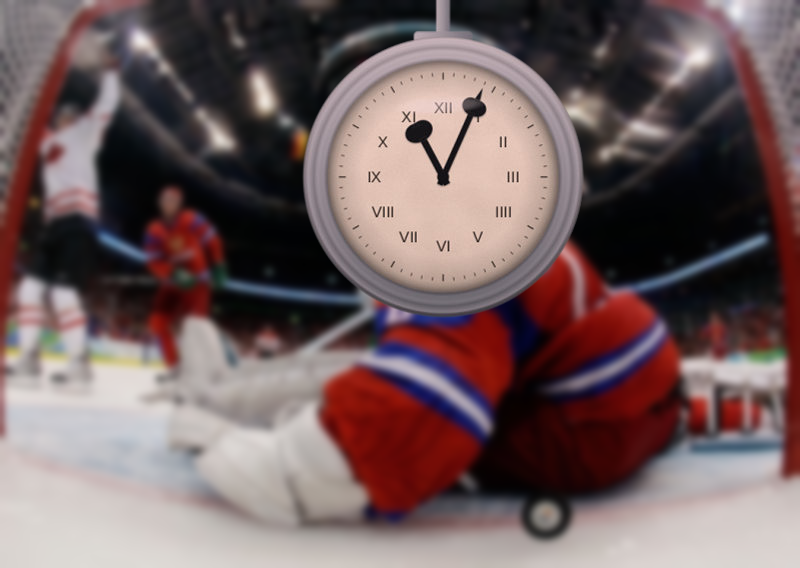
11,04
